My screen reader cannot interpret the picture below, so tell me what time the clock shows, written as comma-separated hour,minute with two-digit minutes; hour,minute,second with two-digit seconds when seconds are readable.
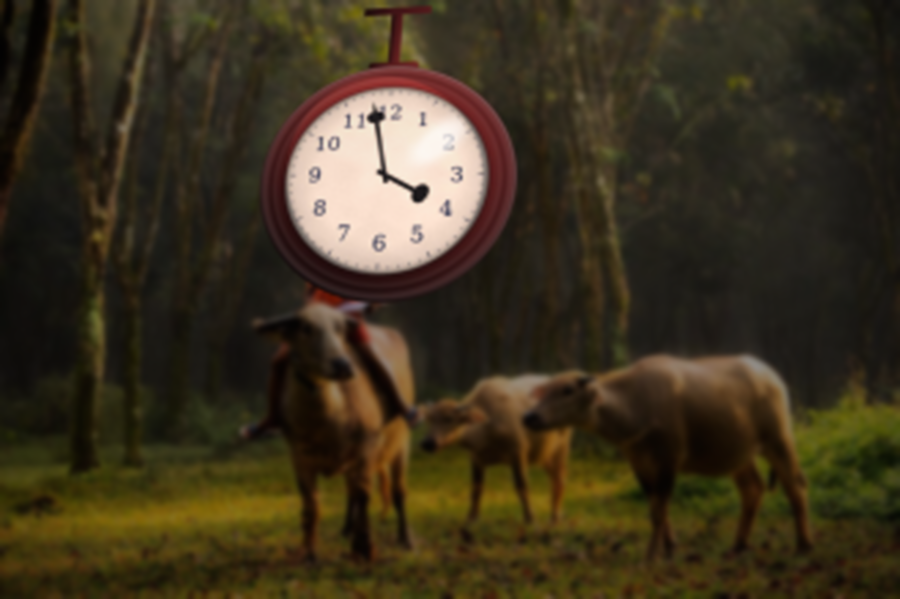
3,58
